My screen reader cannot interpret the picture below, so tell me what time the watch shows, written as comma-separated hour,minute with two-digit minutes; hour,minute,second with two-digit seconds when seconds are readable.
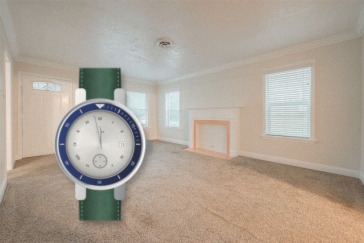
11,58
